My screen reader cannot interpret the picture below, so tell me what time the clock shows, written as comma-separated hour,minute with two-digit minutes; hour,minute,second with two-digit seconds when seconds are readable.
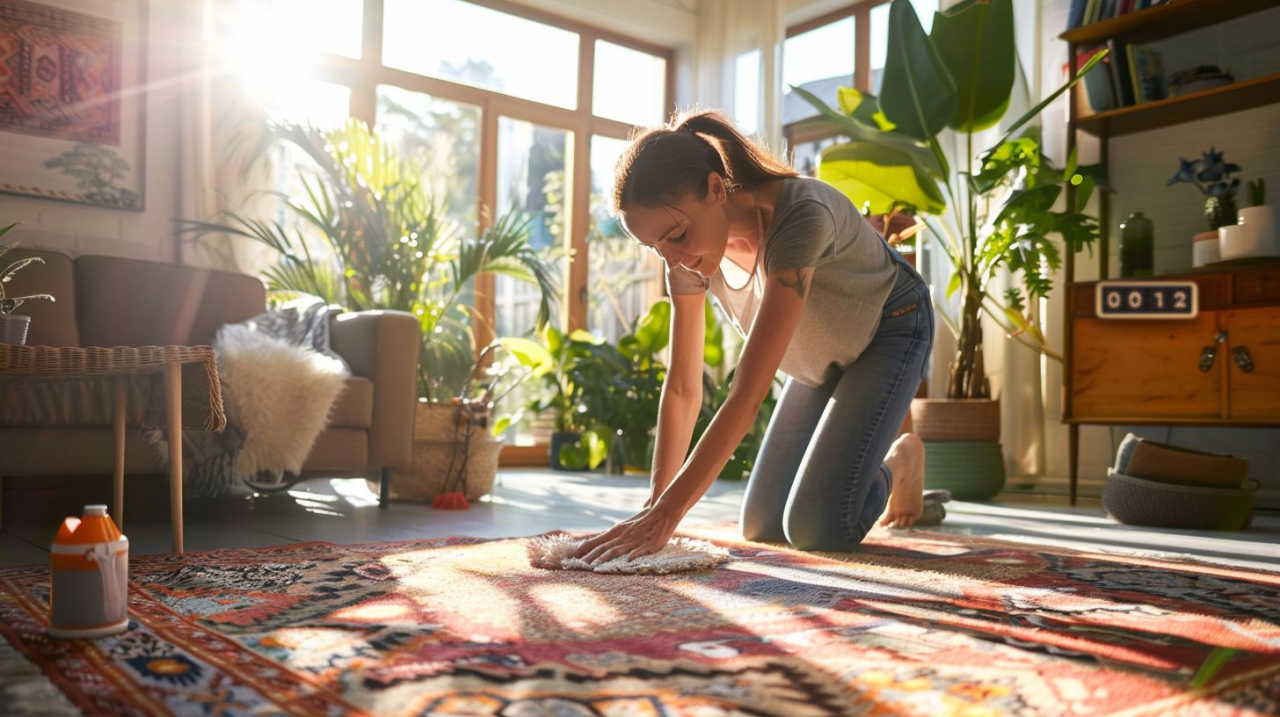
0,12
